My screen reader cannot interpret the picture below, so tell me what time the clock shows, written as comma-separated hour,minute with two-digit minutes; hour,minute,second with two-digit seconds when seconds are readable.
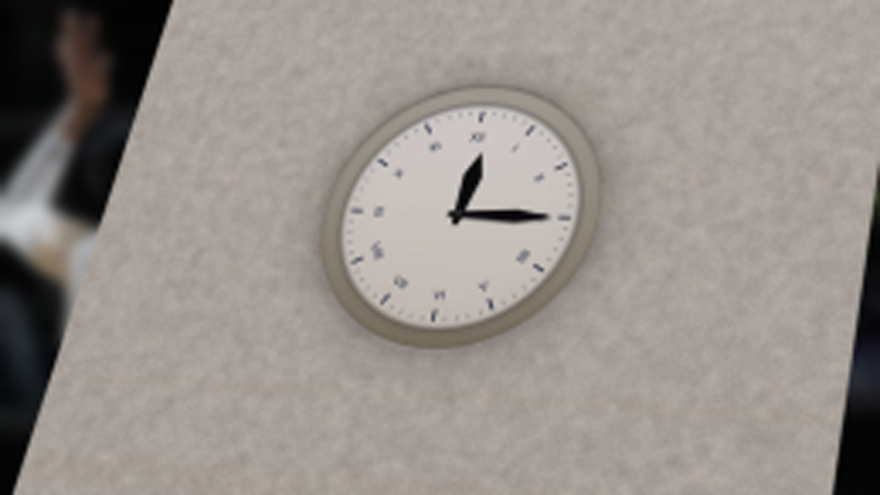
12,15
